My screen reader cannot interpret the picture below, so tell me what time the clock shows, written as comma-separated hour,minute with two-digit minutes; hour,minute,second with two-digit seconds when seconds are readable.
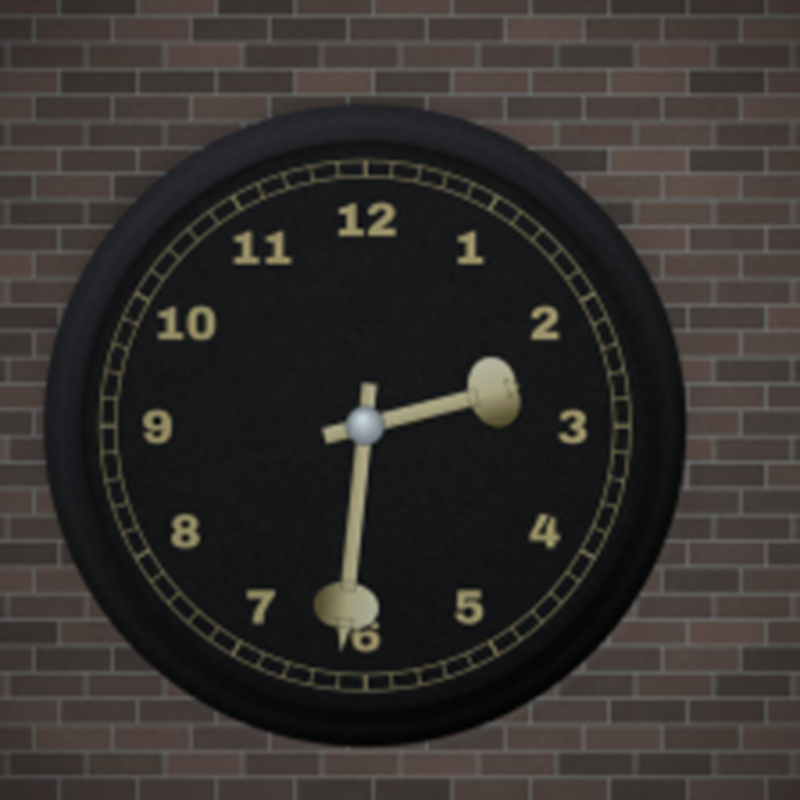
2,31
